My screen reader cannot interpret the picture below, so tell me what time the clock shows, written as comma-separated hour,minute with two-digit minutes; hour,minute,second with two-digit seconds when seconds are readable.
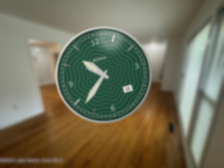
10,38
